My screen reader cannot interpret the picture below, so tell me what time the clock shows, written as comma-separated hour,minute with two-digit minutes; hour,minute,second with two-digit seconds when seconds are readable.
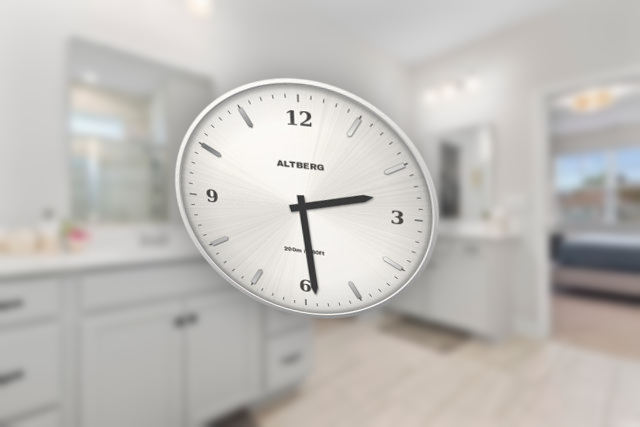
2,29
